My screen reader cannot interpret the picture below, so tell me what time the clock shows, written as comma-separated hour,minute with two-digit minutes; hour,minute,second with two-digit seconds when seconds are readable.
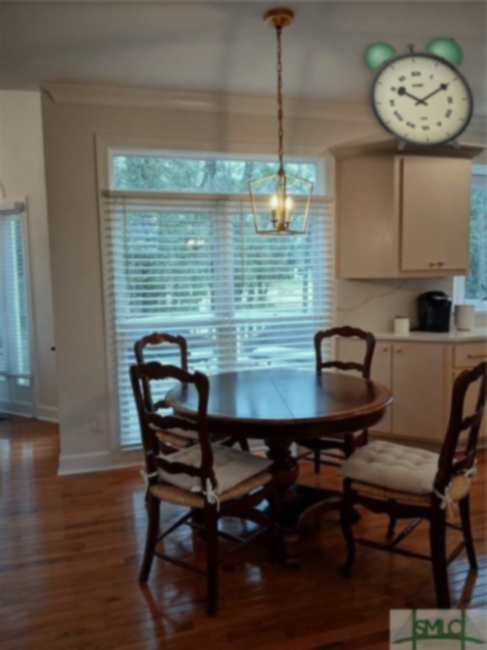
10,10
